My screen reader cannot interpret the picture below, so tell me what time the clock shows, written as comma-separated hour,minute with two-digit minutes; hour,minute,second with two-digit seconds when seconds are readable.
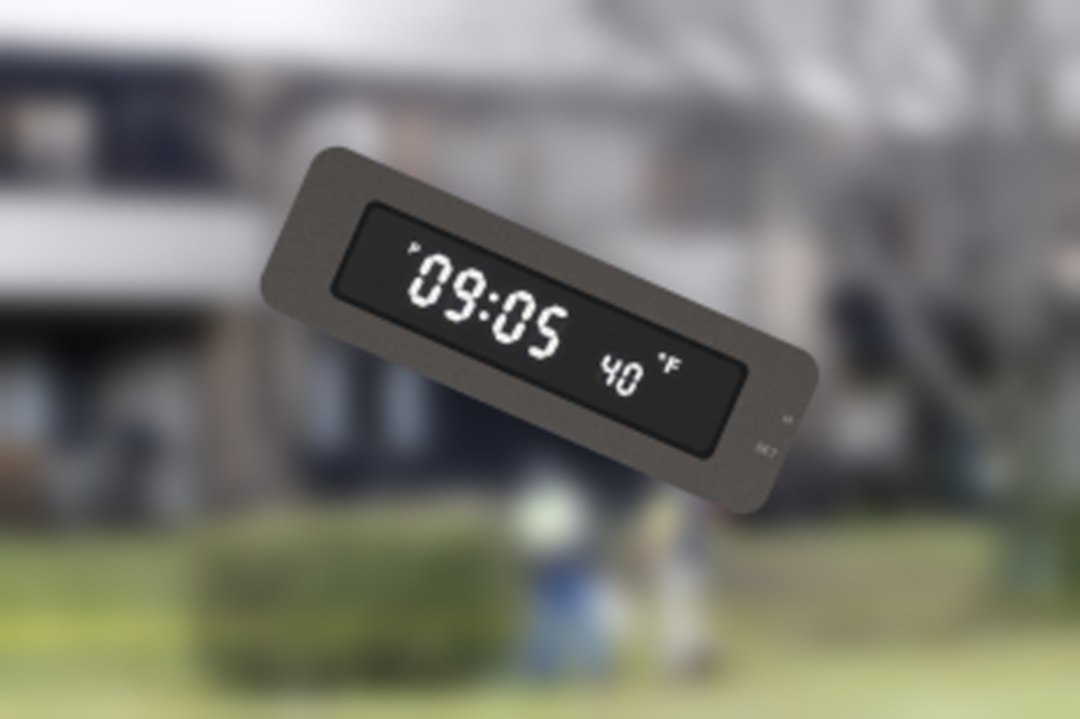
9,05
